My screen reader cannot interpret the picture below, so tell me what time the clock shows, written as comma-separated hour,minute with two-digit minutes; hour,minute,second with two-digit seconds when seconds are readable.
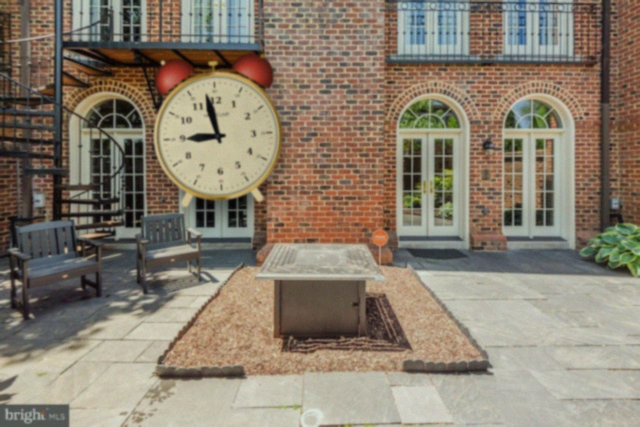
8,58
